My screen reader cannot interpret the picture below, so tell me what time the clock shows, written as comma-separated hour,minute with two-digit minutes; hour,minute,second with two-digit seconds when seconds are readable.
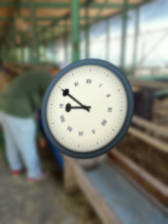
8,50
